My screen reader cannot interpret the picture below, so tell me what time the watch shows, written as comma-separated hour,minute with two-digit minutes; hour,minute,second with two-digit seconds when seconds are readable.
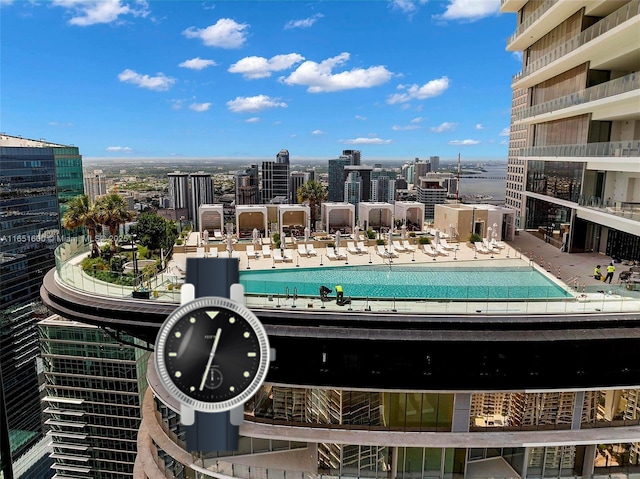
12,33
